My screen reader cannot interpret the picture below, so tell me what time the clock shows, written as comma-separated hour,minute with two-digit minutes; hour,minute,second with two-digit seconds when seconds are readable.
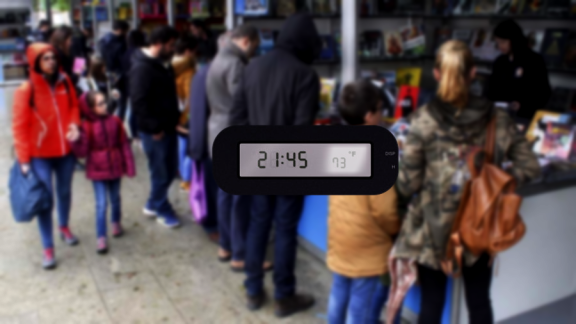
21,45
